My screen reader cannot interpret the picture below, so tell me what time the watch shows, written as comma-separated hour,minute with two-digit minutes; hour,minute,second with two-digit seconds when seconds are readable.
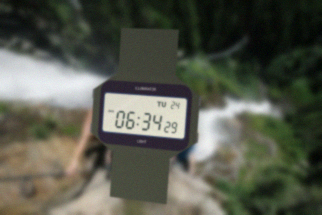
6,34,29
